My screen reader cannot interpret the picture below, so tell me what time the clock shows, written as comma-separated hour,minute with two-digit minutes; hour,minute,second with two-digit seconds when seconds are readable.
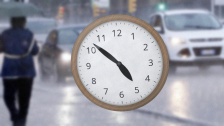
4,52
